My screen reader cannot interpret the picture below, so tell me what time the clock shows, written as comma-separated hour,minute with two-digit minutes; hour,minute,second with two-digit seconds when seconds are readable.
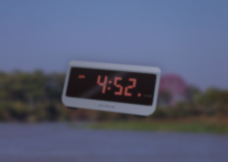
4,52
